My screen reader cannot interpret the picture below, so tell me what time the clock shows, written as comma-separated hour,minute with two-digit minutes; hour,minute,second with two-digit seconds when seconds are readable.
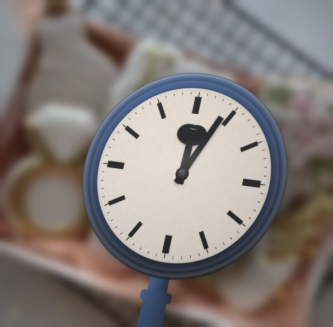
12,04
